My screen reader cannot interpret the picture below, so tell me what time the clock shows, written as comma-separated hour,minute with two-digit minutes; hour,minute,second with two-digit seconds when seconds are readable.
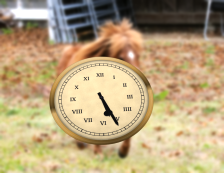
5,26
